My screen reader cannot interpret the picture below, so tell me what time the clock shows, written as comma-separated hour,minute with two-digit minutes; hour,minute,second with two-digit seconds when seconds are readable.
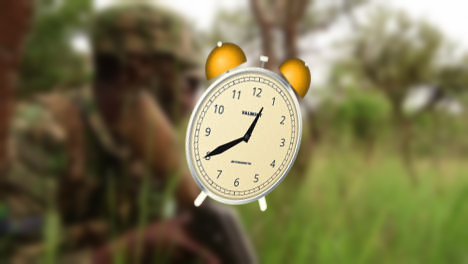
12,40
